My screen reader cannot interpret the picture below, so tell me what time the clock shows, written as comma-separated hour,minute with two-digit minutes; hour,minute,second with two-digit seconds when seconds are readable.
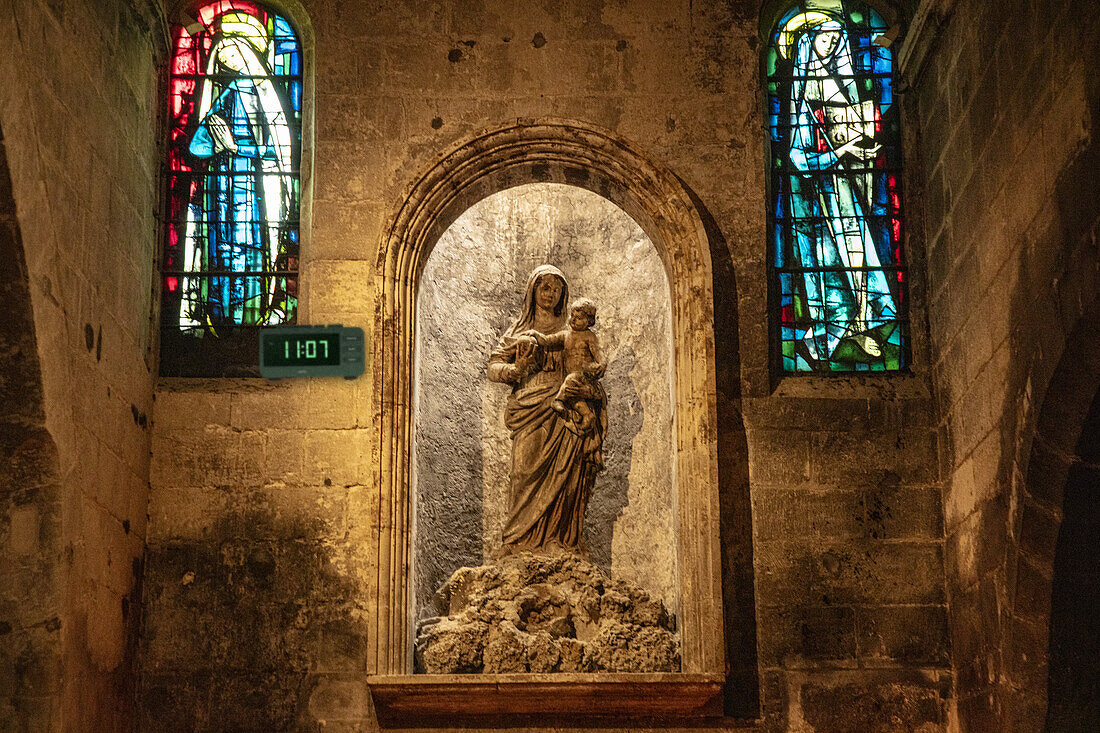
11,07
